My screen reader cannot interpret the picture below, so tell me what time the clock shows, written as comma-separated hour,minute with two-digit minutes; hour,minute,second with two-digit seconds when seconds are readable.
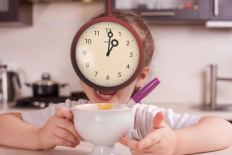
1,01
